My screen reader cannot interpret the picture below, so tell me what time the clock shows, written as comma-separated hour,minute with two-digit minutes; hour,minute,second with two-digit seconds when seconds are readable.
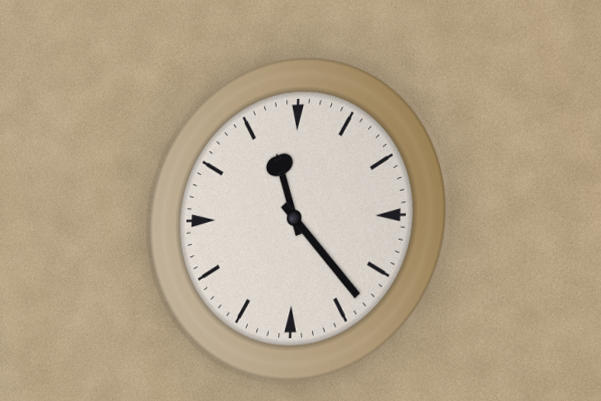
11,23
